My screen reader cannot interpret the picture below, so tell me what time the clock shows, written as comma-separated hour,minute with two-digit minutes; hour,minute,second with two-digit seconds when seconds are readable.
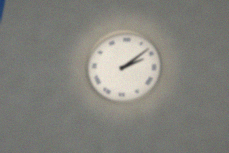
2,08
